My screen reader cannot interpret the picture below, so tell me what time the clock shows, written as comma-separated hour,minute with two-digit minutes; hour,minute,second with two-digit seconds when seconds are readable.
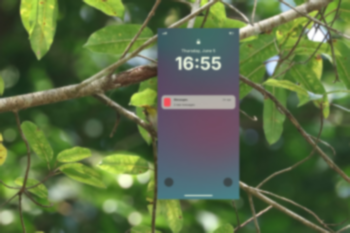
16,55
